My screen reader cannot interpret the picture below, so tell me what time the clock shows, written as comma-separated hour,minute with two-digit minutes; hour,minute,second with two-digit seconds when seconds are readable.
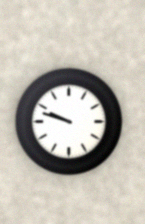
9,48
